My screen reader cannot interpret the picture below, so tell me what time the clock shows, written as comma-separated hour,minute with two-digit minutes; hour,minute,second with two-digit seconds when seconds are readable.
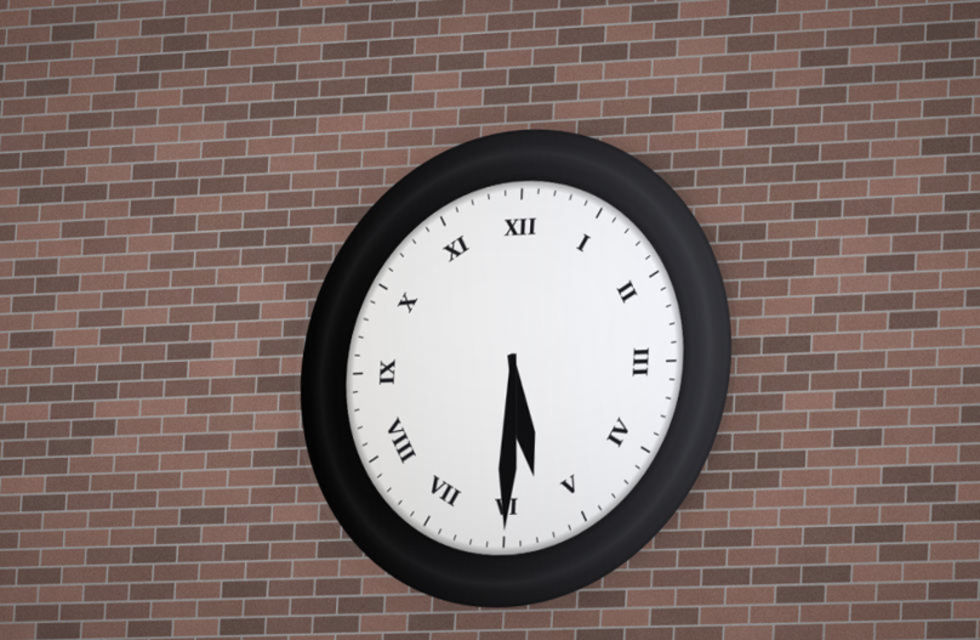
5,30
